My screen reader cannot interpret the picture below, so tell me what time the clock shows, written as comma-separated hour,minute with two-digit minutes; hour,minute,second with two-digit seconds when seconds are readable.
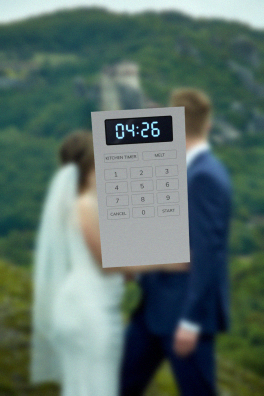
4,26
